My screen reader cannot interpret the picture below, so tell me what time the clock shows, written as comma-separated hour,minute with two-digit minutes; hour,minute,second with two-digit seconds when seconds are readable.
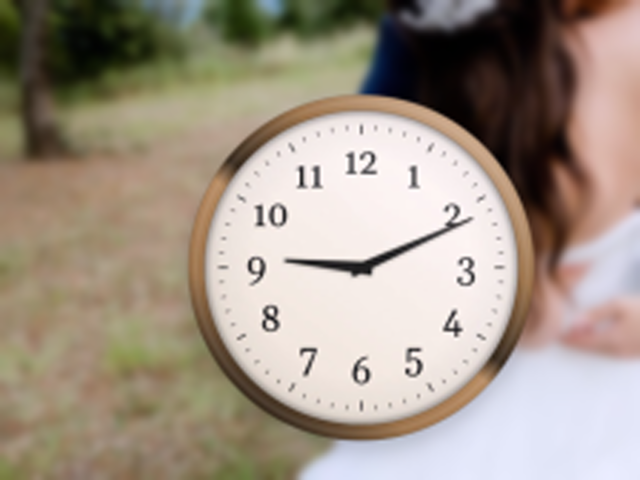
9,11
